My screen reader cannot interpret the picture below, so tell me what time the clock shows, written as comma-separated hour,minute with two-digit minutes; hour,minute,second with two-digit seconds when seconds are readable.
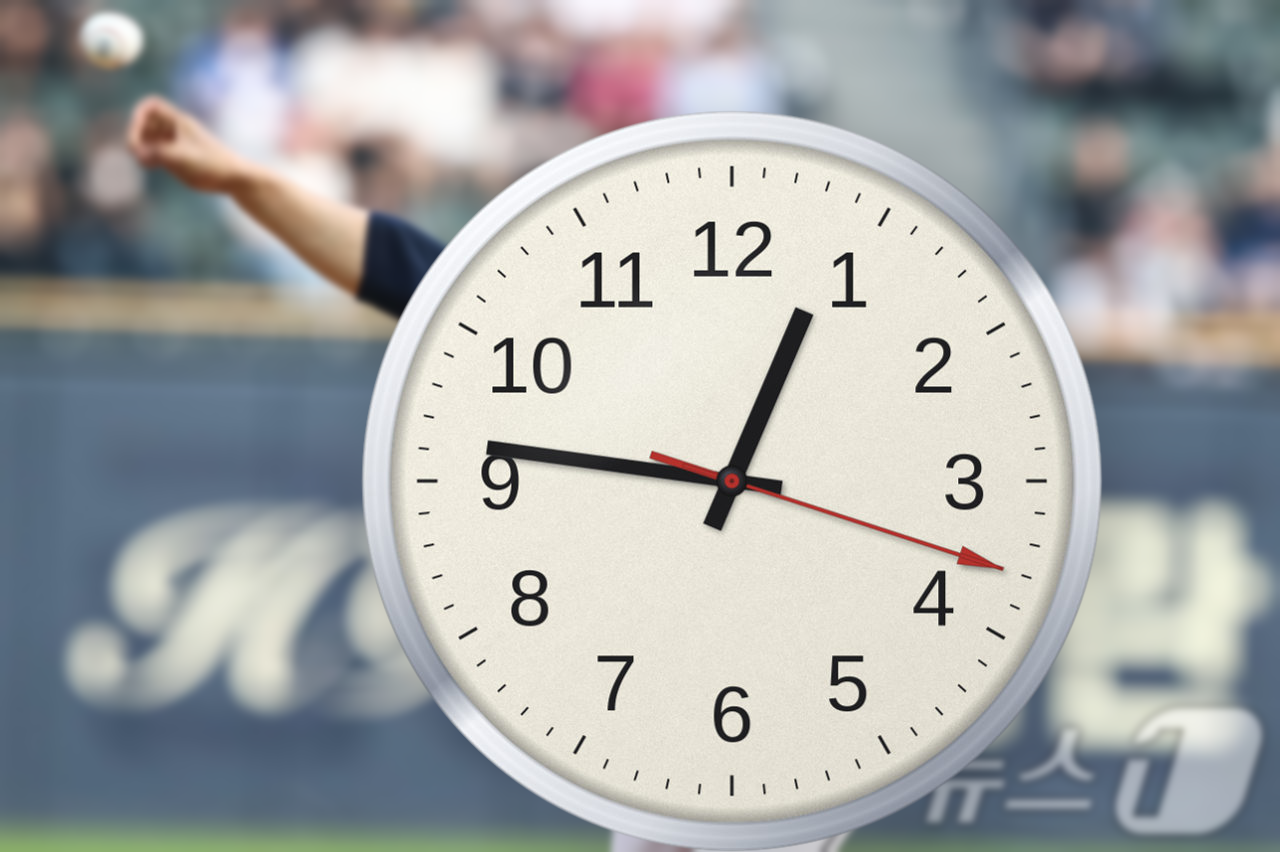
12,46,18
